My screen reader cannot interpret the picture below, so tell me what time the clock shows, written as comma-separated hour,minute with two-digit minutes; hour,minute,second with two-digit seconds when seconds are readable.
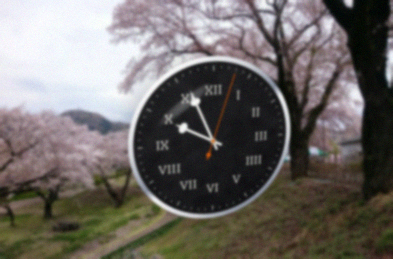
9,56,03
